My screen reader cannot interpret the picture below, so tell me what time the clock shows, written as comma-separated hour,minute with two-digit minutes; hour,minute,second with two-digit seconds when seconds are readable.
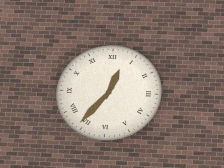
12,36
